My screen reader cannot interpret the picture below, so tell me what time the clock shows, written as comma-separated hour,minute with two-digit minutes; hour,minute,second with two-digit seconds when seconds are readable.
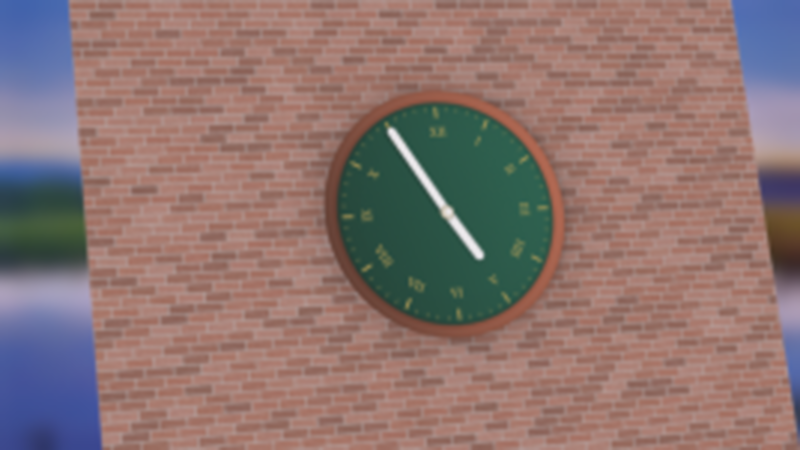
4,55
